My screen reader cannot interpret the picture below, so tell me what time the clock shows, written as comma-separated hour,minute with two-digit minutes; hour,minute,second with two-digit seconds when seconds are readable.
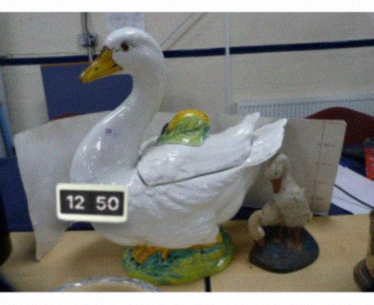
12,50
